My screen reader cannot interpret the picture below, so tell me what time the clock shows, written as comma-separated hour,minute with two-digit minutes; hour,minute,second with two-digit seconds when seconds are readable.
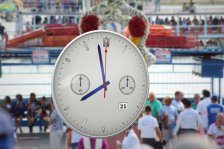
7,58
